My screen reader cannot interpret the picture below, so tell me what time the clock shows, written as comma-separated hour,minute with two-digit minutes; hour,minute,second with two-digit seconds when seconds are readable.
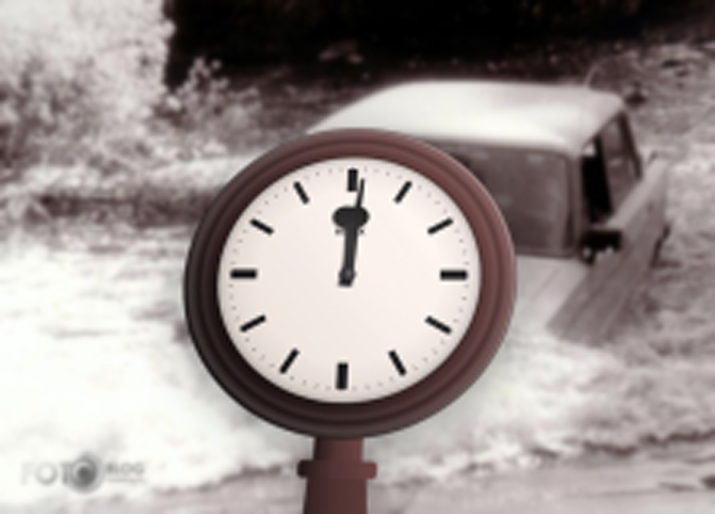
12,01
